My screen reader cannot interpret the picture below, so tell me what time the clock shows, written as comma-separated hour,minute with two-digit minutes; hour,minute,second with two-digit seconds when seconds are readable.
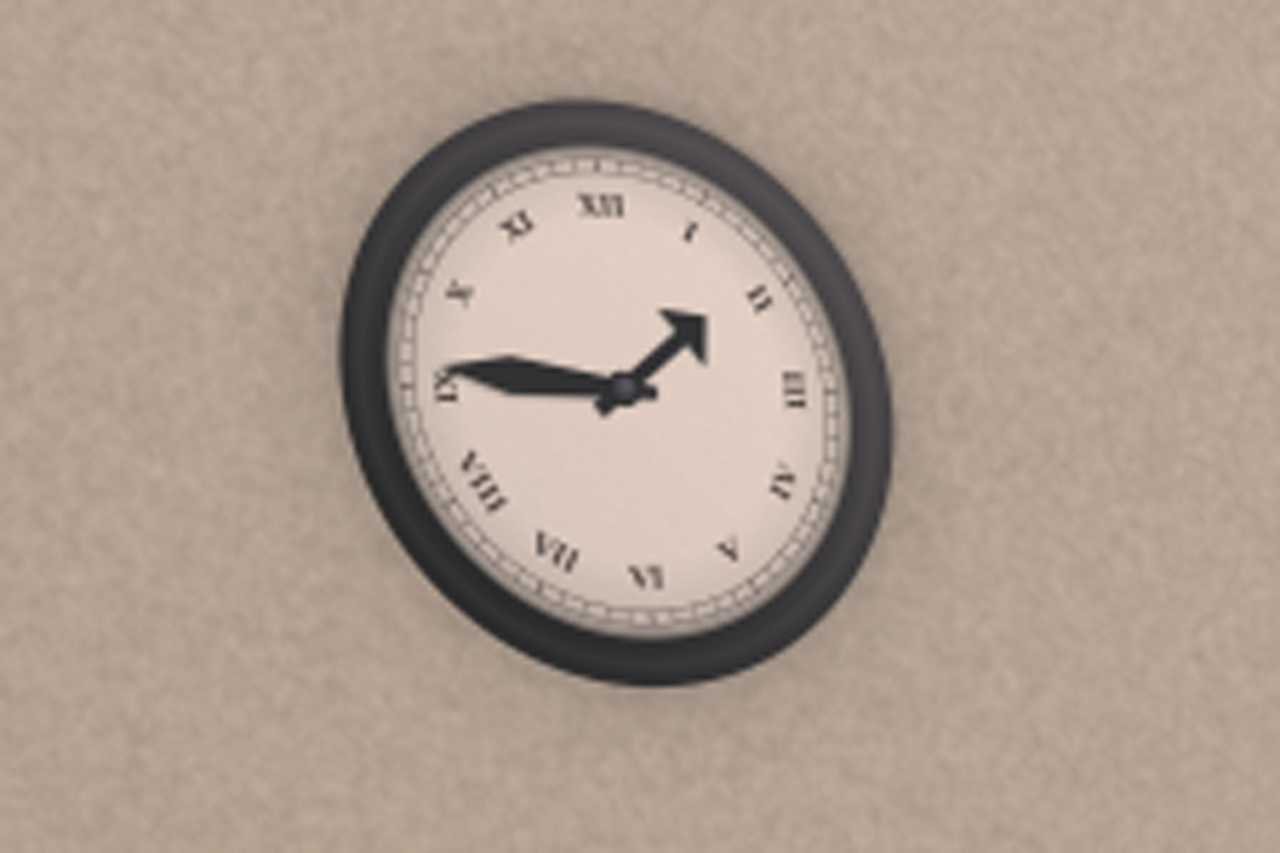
1,46
